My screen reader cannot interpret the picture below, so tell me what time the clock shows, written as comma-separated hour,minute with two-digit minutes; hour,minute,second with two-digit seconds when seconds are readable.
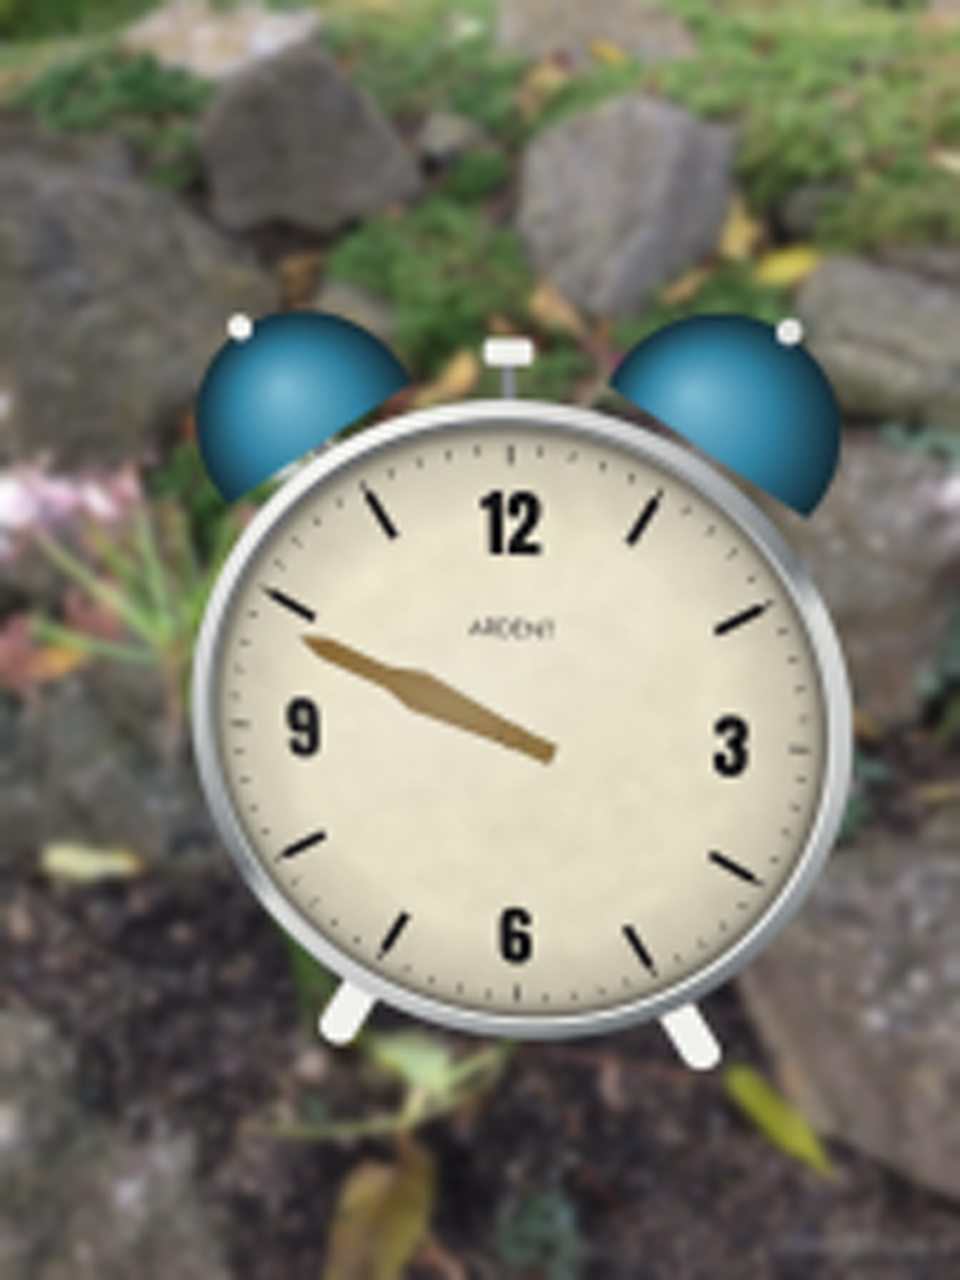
9,49
